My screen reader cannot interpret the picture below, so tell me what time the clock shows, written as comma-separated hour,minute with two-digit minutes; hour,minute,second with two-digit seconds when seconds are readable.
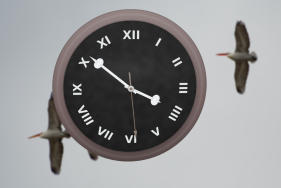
3,51,29
